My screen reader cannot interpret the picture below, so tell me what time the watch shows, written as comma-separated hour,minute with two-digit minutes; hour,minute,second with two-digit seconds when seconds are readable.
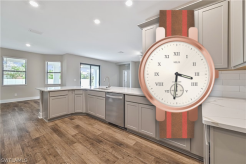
3,31
